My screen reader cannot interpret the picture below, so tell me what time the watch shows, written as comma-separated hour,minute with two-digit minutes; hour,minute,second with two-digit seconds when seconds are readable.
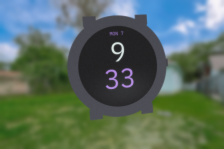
9,33
